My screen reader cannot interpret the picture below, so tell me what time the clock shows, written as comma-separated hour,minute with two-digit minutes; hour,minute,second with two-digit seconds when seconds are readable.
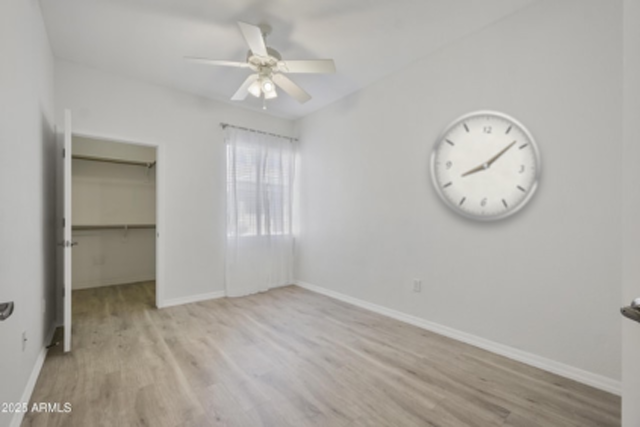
8,08
